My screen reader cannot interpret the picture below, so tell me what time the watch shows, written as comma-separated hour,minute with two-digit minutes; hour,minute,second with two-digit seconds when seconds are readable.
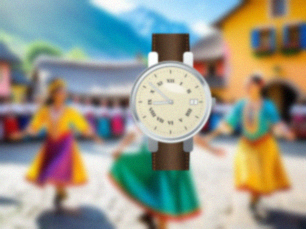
8,52
